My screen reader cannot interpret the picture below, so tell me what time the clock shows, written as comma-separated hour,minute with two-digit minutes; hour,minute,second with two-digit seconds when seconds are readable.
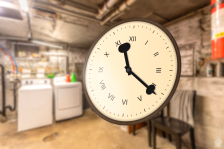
11,21
